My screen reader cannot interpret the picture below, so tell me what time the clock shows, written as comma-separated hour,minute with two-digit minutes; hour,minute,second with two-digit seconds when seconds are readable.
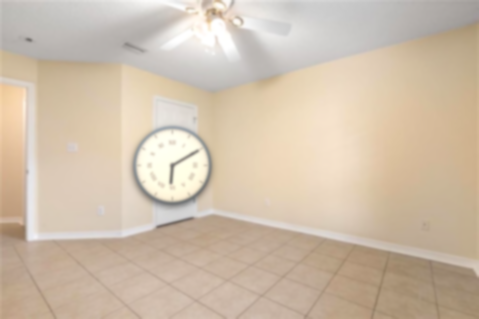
6,10
